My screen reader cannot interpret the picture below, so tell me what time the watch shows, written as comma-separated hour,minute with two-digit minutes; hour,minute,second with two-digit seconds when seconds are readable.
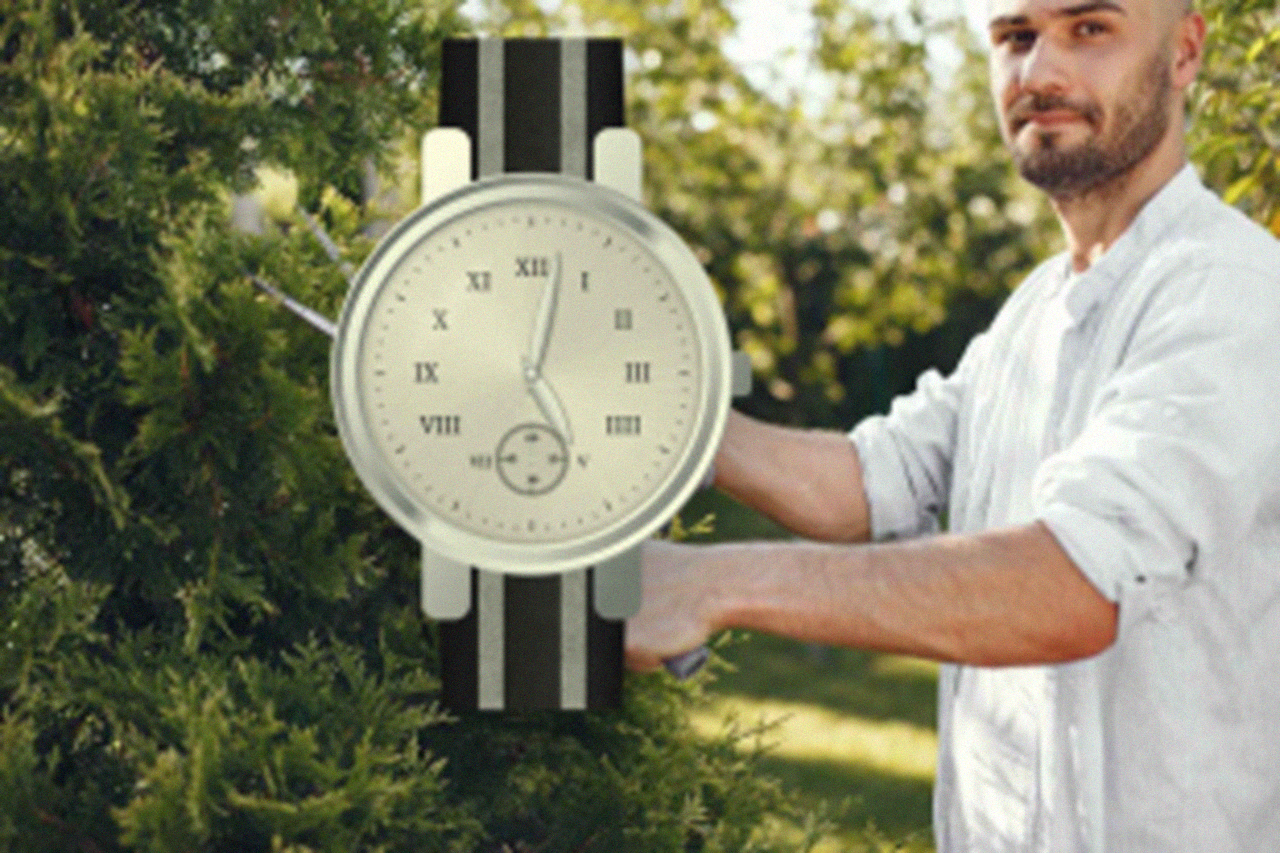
5,02
